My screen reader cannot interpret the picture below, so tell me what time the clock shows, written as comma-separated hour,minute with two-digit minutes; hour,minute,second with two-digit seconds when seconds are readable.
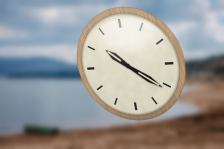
10,21
